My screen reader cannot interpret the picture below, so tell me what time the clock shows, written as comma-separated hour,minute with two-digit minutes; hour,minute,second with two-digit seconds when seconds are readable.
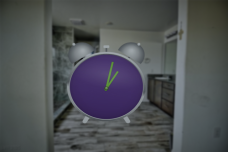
1,02
